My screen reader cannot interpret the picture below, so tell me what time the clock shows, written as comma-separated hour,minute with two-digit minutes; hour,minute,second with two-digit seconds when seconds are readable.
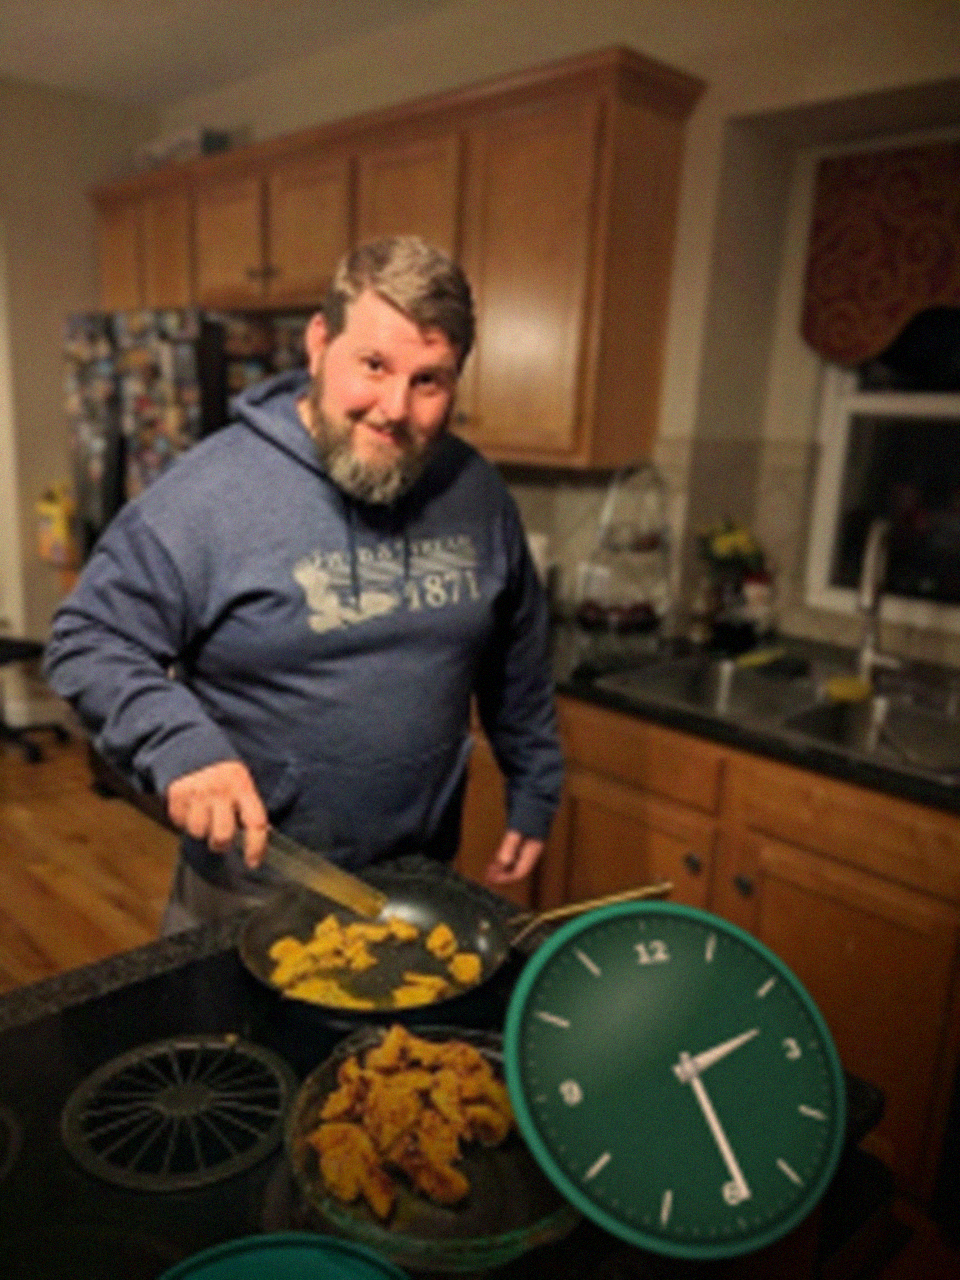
2,29
